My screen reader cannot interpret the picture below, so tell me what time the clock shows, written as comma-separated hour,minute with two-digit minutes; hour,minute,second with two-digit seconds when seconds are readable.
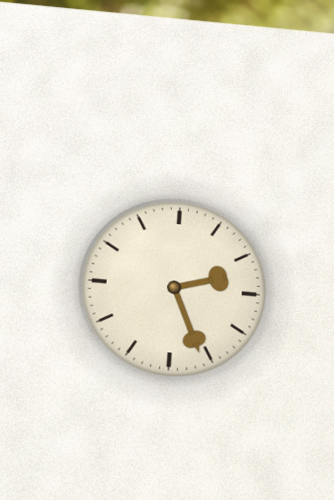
2,26
